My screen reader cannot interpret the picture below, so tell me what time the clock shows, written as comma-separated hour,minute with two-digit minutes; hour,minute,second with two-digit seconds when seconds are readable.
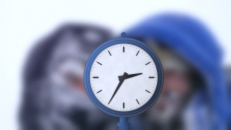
2,35
